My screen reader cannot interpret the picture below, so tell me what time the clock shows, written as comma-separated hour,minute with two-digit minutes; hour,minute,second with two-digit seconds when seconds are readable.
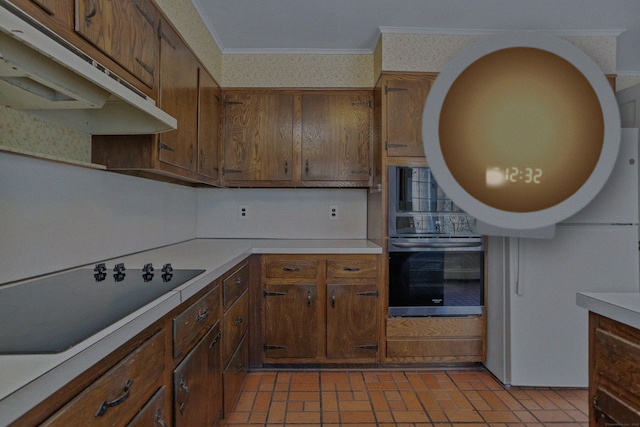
12,32
